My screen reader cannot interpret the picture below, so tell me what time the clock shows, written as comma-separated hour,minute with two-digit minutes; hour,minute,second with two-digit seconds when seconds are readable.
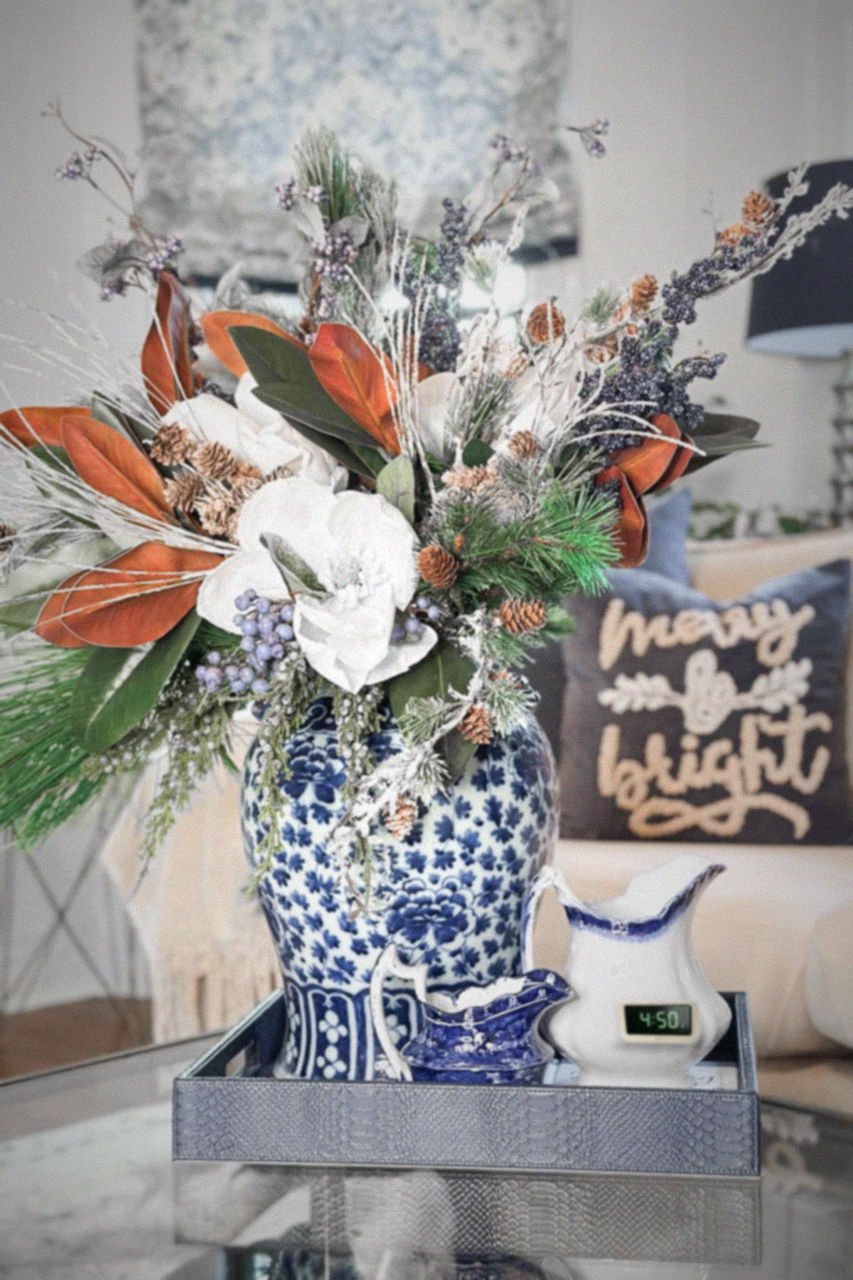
4,50
